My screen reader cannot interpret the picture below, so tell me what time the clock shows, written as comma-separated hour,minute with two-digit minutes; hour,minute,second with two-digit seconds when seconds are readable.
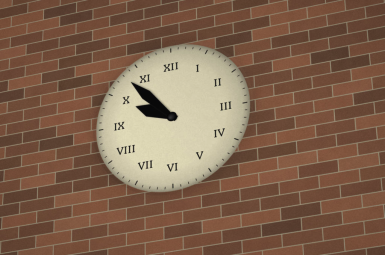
9,53
